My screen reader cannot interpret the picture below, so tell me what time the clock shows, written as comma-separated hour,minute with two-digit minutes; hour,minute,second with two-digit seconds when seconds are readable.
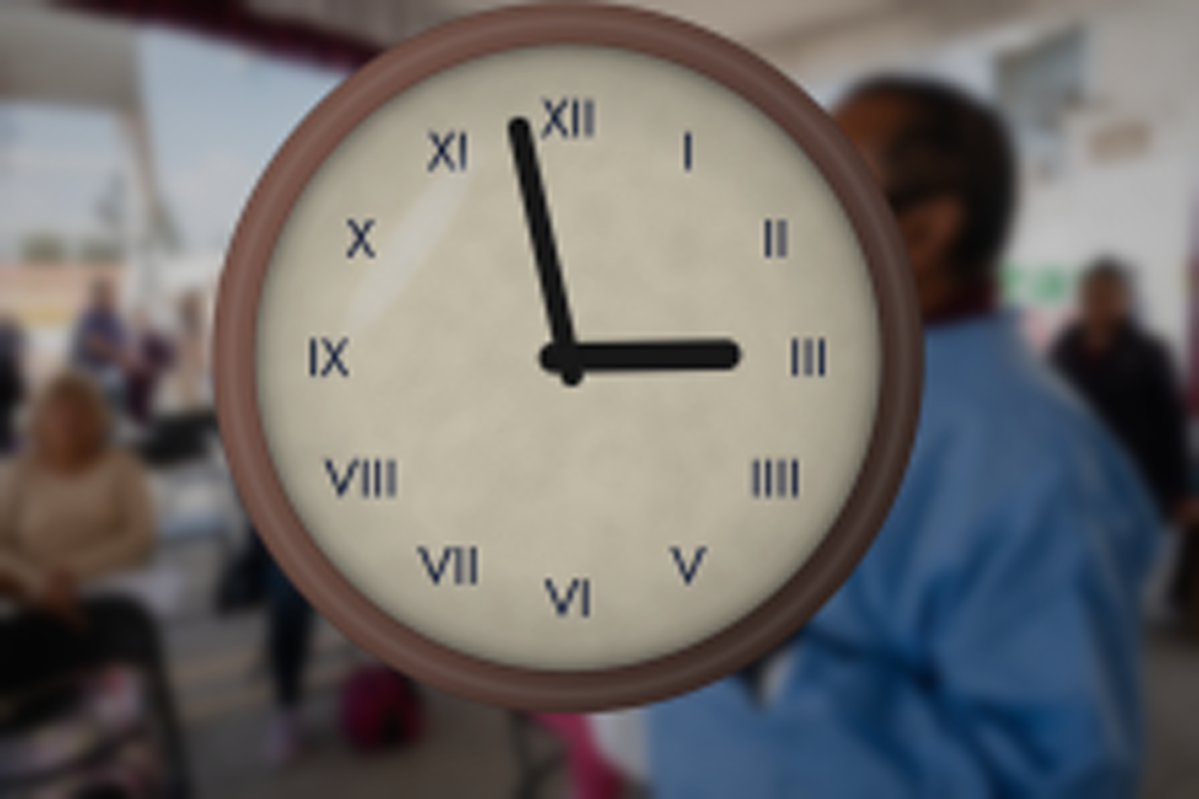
2,58
